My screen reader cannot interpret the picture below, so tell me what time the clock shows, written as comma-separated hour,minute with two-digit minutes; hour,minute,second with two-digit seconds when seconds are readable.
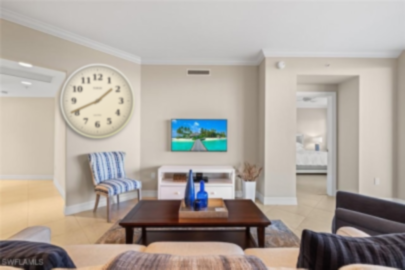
1,41
